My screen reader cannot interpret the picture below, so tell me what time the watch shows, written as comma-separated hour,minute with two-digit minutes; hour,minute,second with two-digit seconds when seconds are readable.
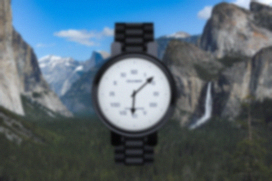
6,08
